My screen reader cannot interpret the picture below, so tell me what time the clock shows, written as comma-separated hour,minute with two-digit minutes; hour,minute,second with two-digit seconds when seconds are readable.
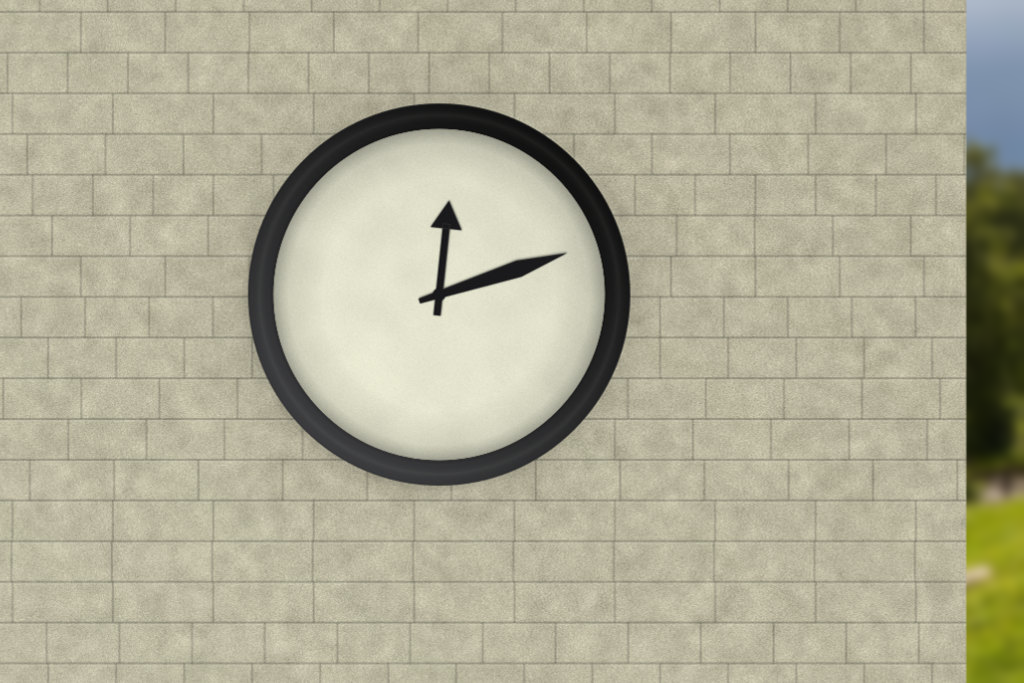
12,12
